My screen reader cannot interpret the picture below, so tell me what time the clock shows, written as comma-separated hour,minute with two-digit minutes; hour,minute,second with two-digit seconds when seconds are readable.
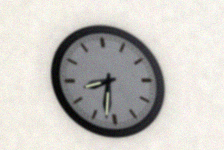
8,32
